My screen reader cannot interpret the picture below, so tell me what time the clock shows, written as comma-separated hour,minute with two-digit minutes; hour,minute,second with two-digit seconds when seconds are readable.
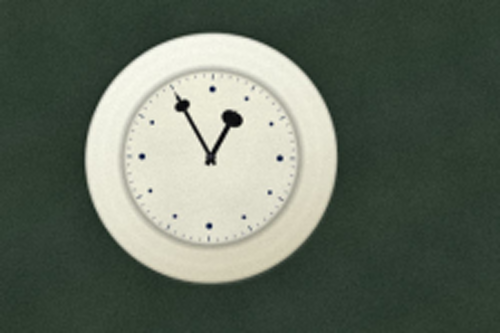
12,55
